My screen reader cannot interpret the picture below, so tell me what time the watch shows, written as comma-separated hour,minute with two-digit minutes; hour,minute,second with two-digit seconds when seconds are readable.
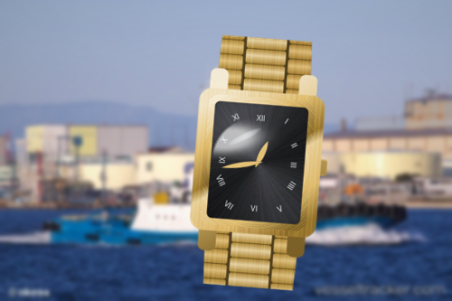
12,43
